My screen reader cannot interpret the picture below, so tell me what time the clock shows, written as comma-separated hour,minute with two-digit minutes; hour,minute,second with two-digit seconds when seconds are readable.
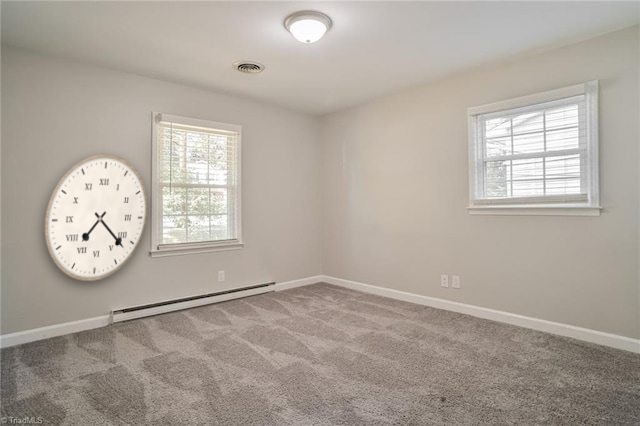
7,22
